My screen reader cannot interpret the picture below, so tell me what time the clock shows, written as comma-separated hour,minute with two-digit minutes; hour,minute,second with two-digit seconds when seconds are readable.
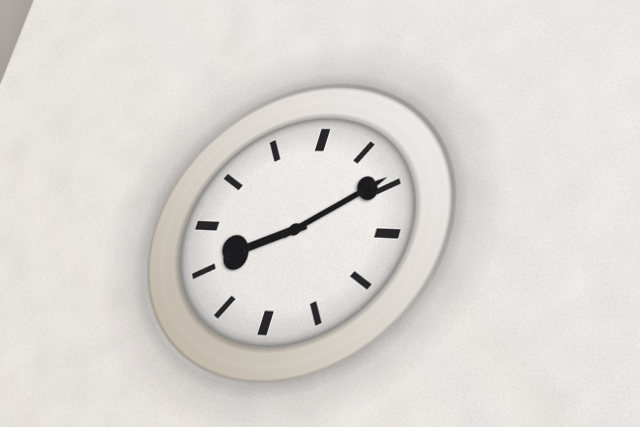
8,09
